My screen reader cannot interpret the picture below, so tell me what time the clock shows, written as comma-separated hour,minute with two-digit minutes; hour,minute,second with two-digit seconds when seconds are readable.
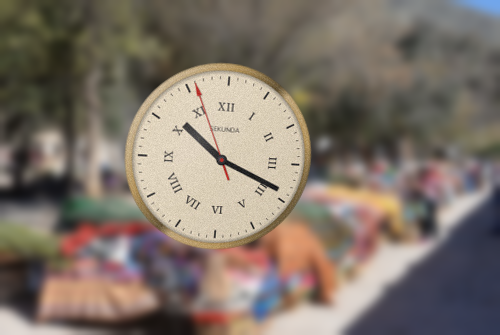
10,18,56
